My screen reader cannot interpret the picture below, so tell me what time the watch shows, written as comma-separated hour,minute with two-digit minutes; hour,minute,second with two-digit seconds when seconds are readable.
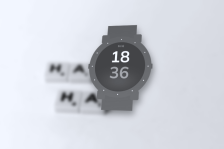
18,36
